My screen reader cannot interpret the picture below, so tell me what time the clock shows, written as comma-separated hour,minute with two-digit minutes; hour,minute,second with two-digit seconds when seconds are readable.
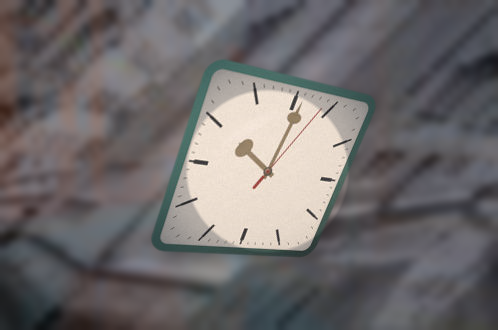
10,01,04
